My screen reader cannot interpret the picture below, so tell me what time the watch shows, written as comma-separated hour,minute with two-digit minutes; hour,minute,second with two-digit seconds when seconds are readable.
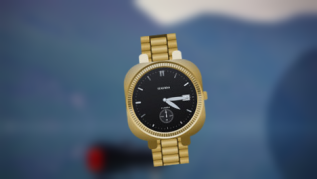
4,15
